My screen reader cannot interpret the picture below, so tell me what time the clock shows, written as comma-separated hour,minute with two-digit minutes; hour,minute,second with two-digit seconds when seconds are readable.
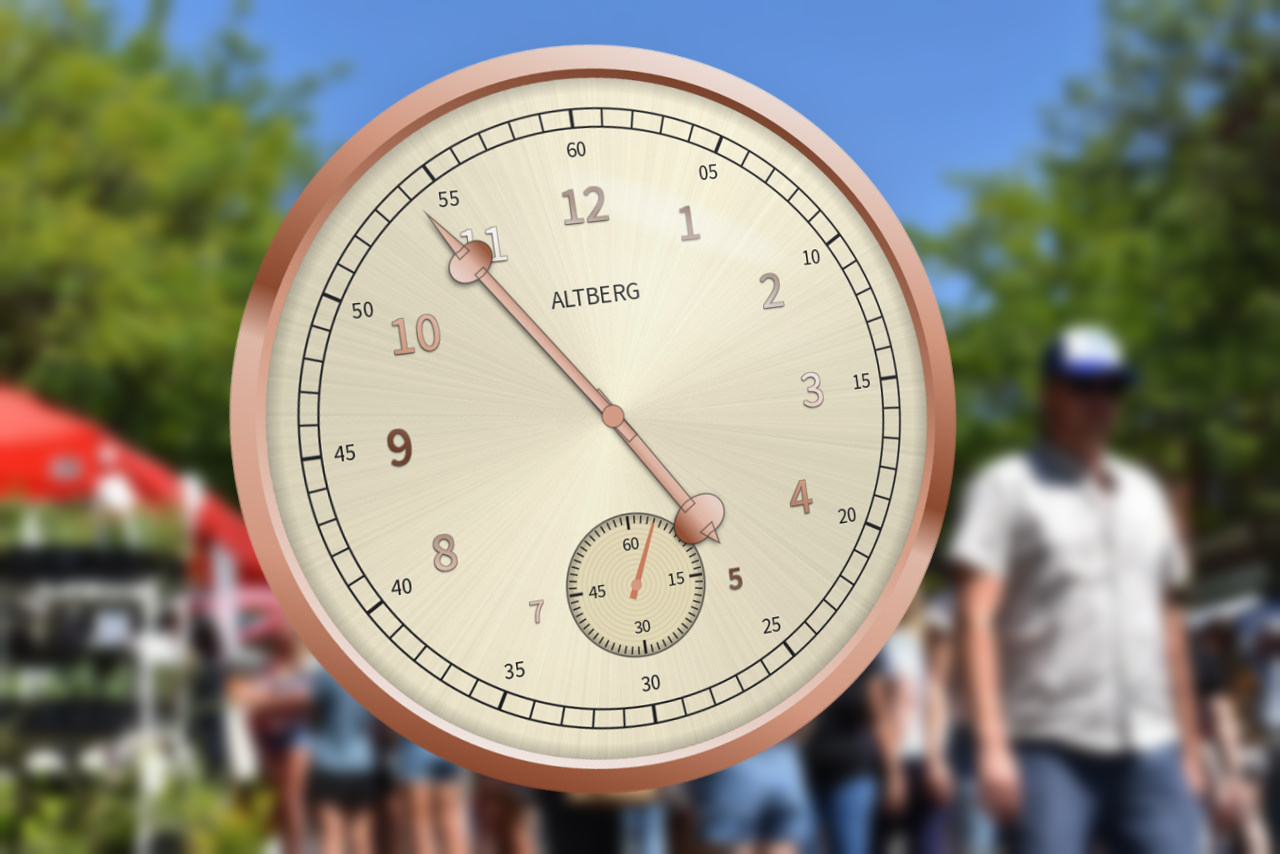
4,54,04
